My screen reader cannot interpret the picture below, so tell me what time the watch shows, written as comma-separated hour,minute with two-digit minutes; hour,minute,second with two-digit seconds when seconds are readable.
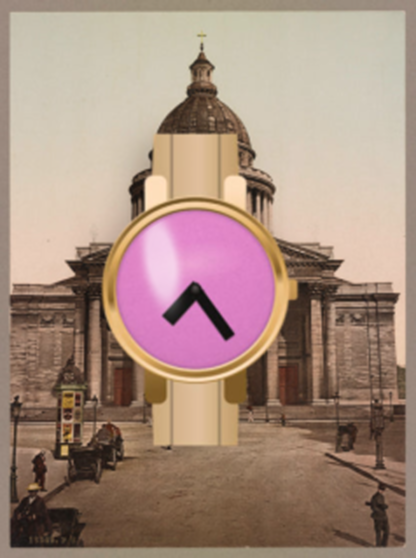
7,24
